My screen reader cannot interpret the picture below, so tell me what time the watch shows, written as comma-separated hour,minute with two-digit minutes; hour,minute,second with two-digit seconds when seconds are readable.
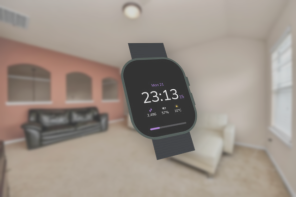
23,13
